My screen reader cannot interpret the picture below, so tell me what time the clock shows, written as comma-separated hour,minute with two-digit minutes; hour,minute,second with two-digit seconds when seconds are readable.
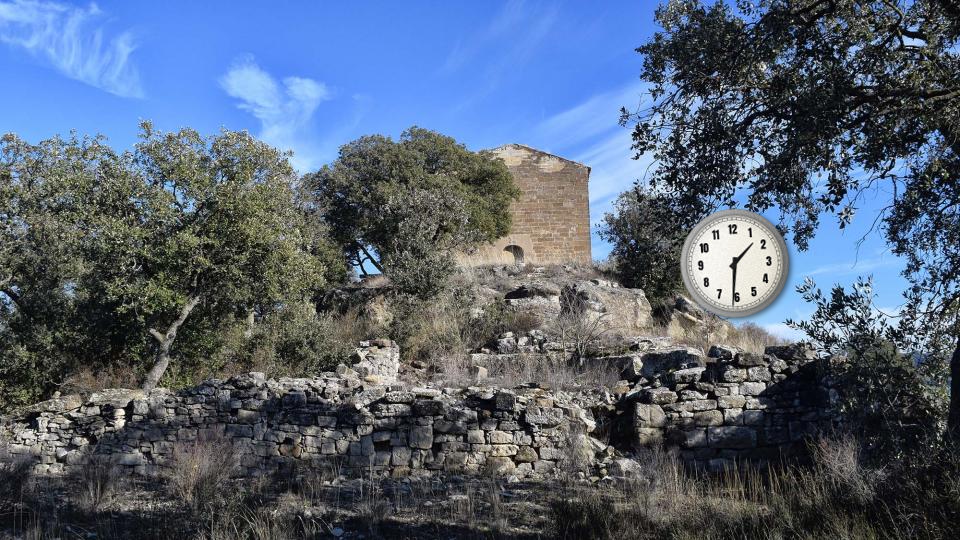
1,31
